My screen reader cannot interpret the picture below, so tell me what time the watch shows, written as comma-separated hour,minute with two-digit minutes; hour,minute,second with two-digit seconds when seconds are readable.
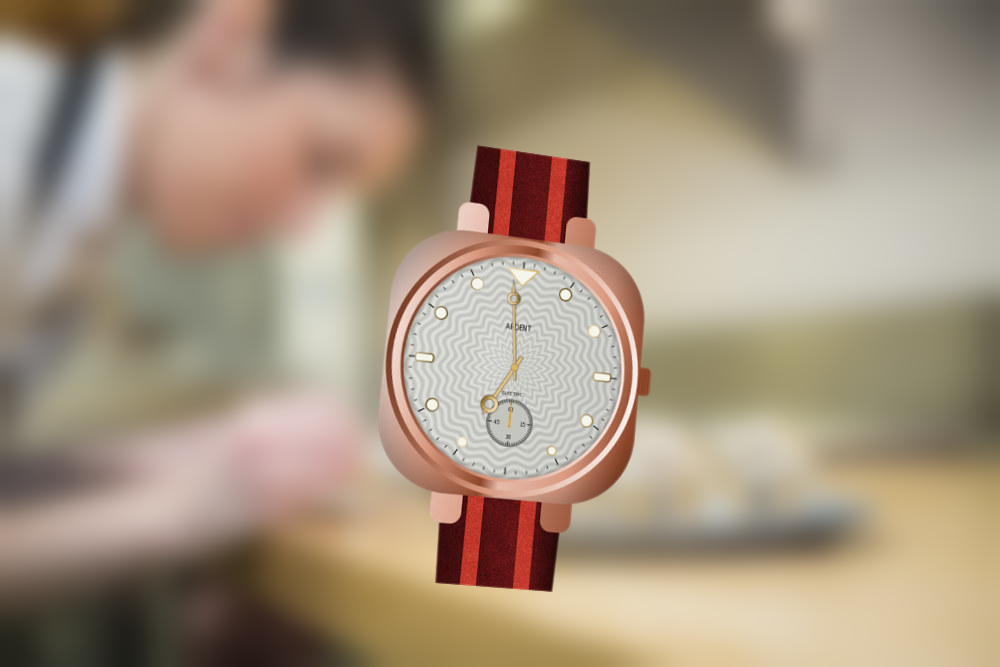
6,59
